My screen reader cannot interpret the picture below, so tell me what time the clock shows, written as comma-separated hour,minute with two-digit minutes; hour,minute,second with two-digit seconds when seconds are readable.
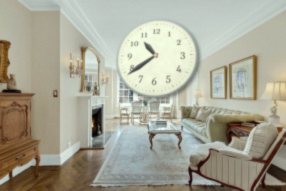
10,39
